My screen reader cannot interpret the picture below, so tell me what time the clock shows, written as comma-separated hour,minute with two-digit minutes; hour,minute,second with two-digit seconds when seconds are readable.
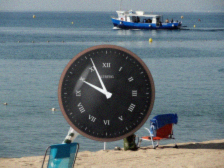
9,56
